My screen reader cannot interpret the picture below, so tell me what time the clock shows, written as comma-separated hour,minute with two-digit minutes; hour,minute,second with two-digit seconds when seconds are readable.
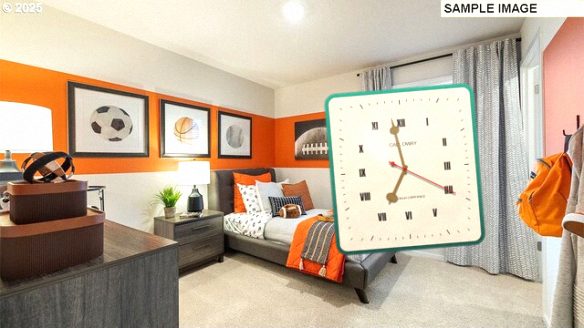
6,58,20
